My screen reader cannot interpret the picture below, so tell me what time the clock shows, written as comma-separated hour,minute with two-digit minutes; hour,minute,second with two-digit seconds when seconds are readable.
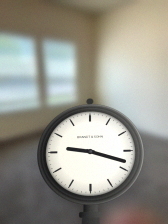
9,18
